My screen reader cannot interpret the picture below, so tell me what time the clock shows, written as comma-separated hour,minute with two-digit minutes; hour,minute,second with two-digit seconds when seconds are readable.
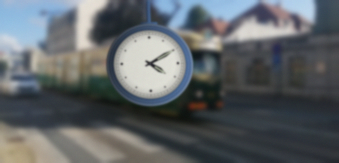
4,10
